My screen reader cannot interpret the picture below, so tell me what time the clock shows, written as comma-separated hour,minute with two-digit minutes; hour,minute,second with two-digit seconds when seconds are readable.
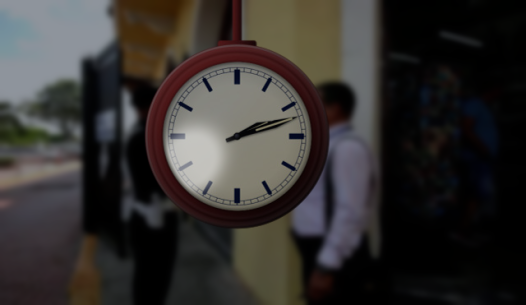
2,12
